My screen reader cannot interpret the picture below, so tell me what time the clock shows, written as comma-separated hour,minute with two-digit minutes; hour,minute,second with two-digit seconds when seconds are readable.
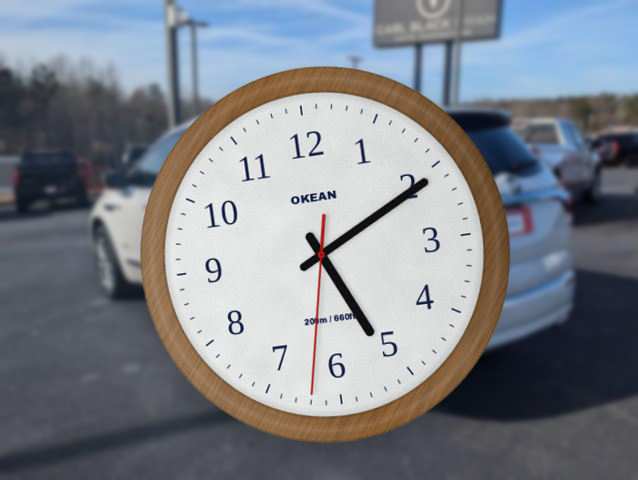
5,10,32
